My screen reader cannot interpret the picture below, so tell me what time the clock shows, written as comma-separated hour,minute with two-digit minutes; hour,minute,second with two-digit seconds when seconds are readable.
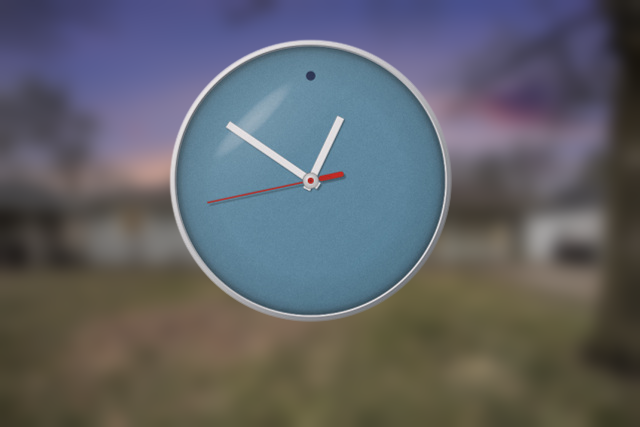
12,50,43
